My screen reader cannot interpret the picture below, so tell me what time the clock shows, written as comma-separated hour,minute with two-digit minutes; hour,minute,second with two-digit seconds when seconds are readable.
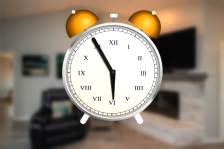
5,55
